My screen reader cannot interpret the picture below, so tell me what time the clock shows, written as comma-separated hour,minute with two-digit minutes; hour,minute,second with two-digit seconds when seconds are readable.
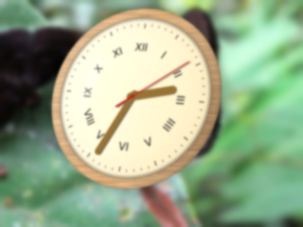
2,34,09
